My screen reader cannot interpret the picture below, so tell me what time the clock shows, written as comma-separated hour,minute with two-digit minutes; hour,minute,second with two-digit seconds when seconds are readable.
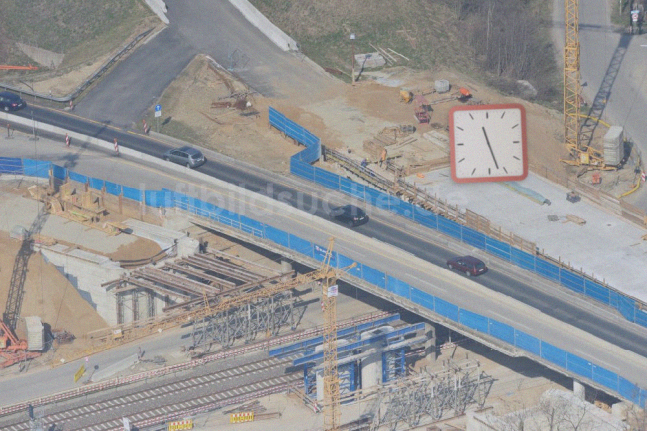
11,27
